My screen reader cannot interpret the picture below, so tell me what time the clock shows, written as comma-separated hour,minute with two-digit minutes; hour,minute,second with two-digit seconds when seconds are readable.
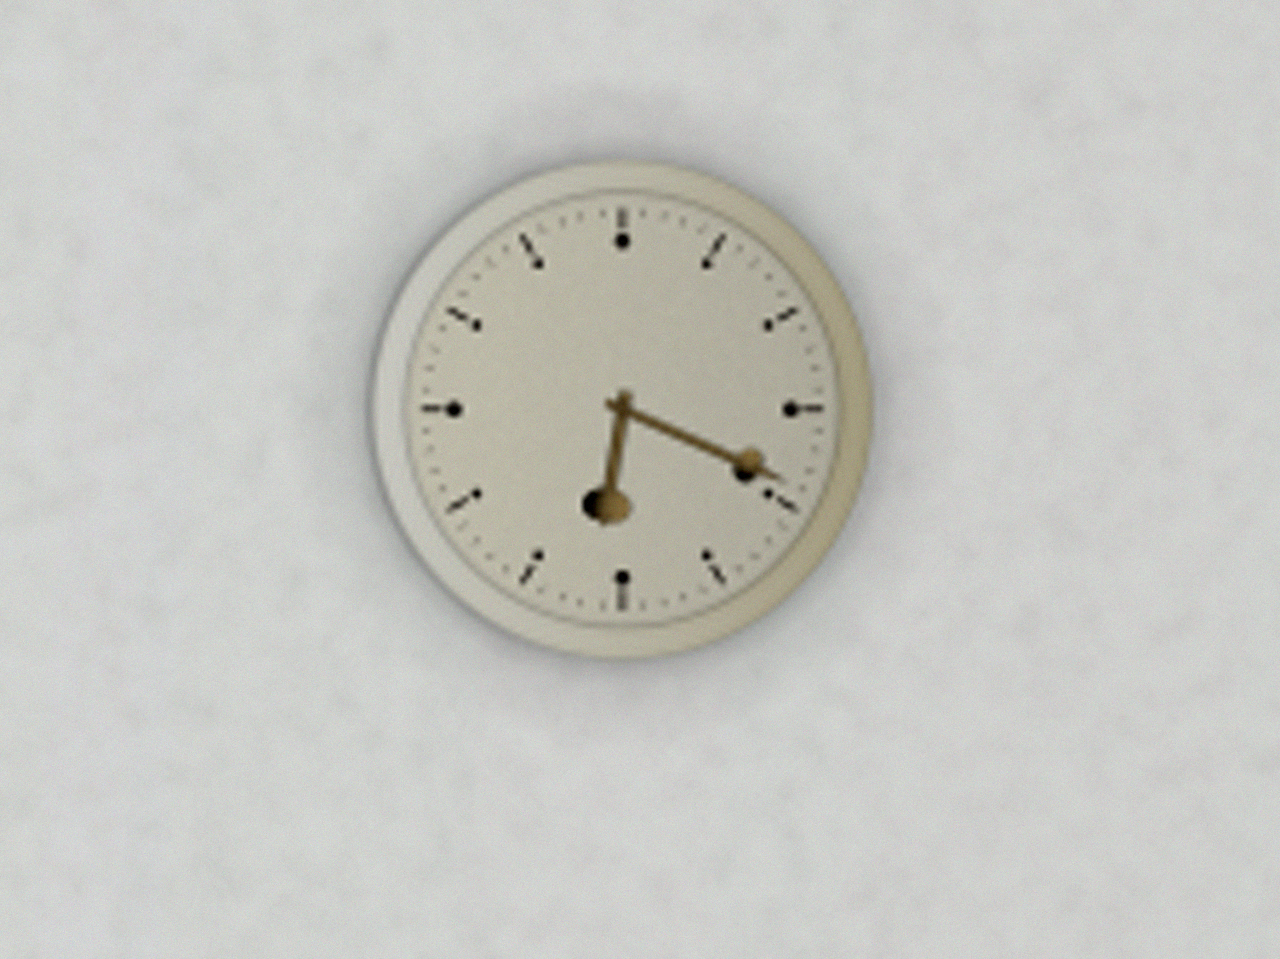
6,19
